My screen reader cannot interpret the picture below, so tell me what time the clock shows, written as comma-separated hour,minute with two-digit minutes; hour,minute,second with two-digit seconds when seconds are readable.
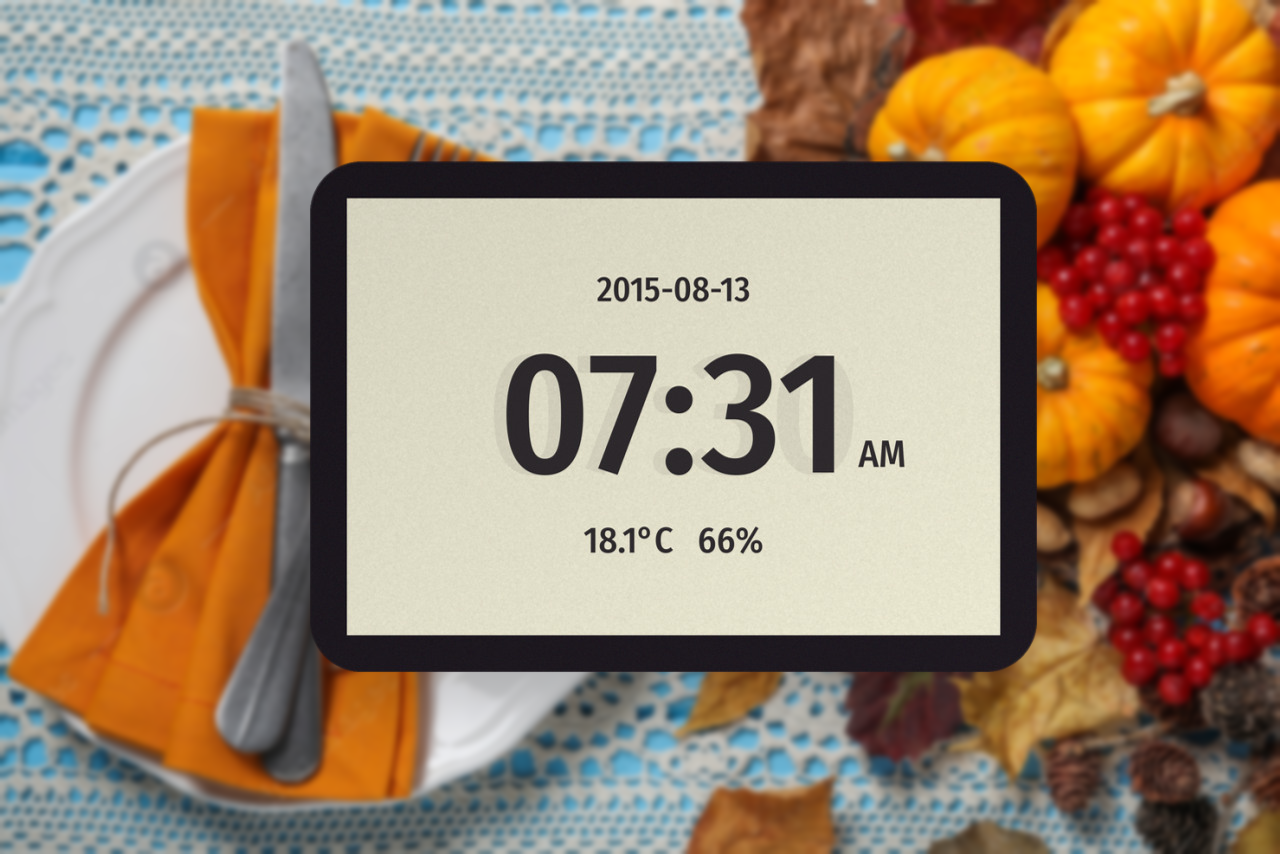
7,31
